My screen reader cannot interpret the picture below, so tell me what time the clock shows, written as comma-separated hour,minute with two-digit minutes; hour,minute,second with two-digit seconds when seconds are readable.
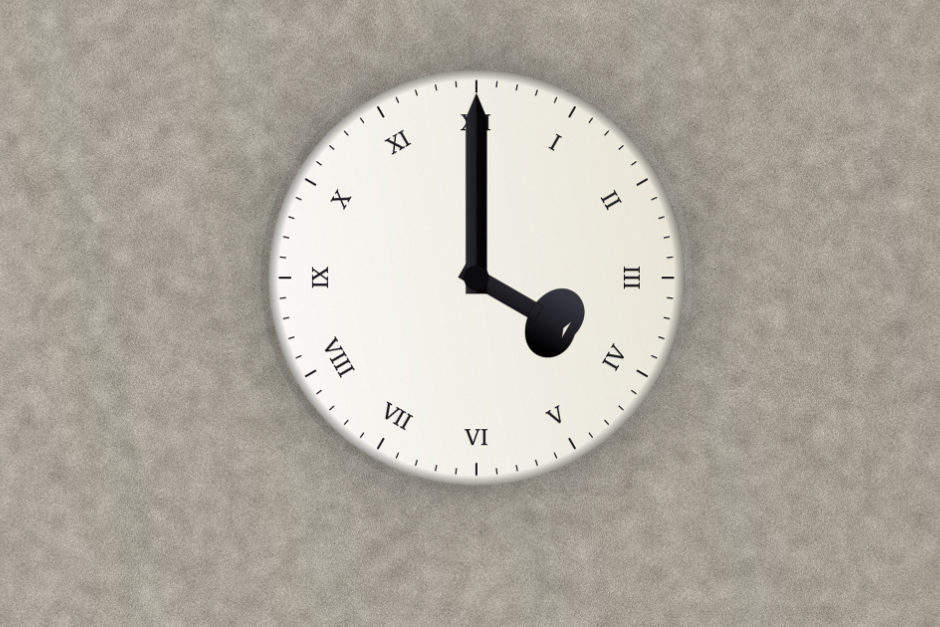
4,00
